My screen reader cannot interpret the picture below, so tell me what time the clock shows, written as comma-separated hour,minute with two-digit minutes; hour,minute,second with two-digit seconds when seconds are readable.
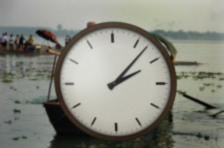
2,07
